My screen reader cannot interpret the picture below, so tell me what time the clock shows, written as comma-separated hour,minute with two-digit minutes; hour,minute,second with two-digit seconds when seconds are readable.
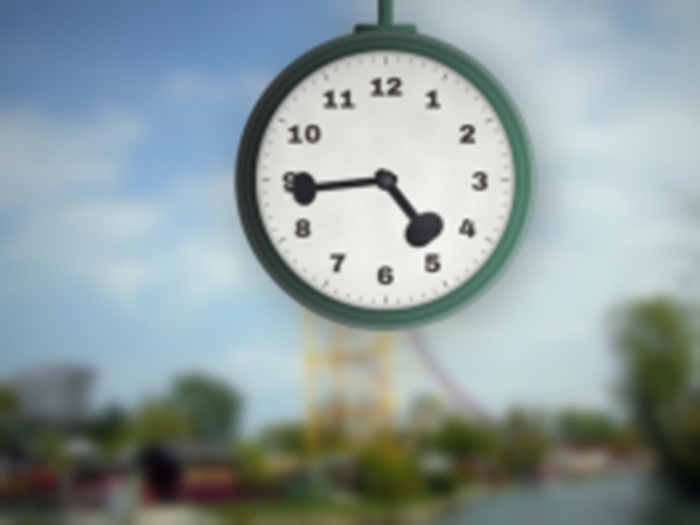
4,44
